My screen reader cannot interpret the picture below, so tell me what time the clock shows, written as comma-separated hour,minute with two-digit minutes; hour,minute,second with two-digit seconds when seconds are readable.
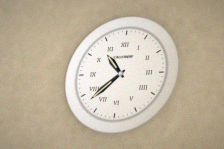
10,38
